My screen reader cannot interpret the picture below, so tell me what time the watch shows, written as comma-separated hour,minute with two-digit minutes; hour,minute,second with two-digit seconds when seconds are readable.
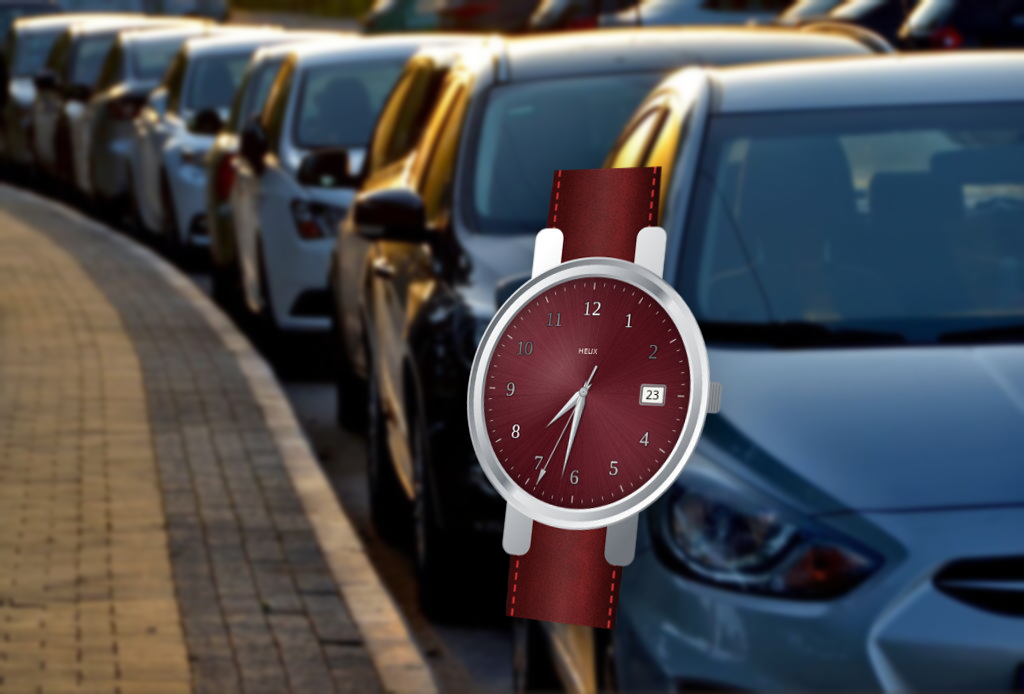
7,31,34
